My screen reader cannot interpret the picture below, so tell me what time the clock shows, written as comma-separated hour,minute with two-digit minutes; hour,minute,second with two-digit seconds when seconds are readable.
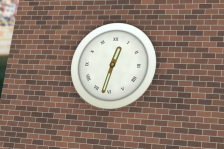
12,32
